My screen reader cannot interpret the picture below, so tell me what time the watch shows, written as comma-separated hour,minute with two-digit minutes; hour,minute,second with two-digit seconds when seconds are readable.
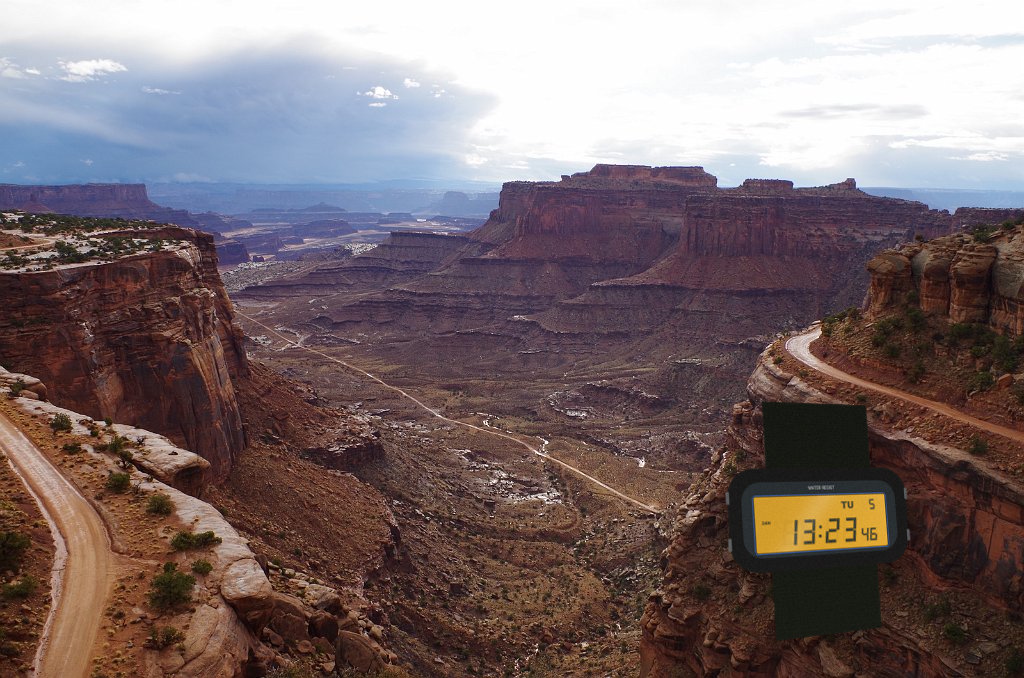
13,23,46
